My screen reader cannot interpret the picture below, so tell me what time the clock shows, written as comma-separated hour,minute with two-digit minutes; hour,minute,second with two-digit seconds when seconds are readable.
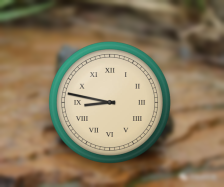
8,47
